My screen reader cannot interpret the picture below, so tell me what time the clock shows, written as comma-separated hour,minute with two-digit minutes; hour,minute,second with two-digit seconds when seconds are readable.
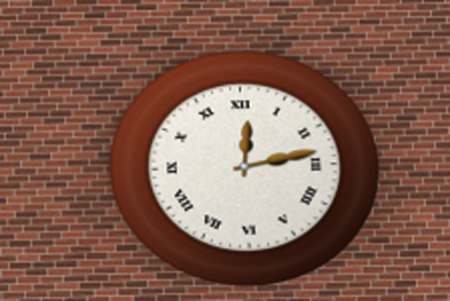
12,13
